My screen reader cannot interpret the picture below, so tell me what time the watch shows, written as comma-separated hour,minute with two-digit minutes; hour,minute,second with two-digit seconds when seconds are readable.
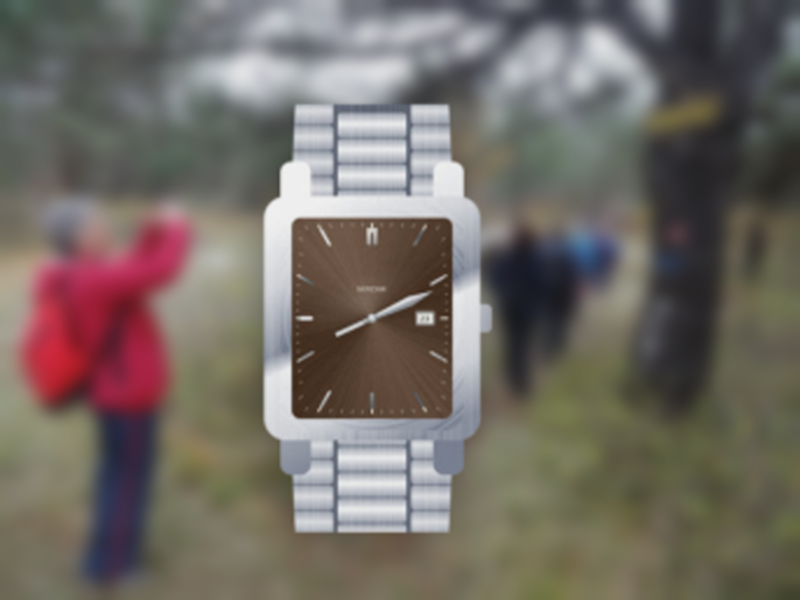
8,11
